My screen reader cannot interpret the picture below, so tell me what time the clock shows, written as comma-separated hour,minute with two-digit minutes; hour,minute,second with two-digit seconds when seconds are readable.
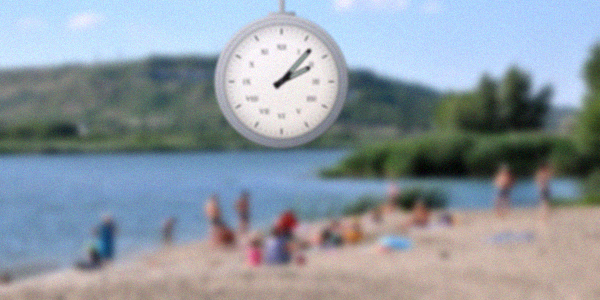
2,07
